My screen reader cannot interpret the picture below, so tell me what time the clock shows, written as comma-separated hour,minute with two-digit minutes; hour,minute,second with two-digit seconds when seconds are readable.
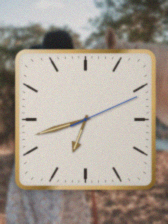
6,42,11
